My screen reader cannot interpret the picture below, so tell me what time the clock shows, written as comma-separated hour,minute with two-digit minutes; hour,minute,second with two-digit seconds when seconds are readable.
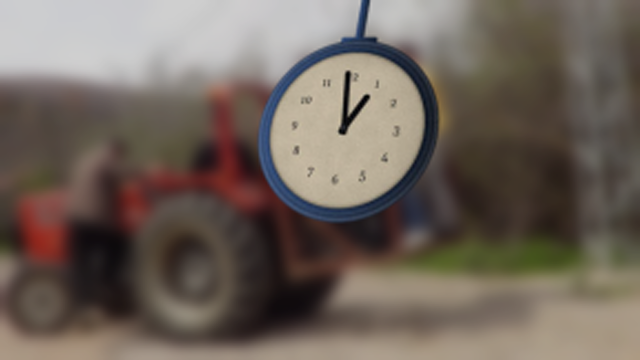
12,59
